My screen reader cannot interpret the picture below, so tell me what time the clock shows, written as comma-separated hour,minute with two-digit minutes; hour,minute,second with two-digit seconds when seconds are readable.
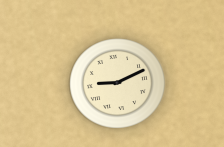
9,12
